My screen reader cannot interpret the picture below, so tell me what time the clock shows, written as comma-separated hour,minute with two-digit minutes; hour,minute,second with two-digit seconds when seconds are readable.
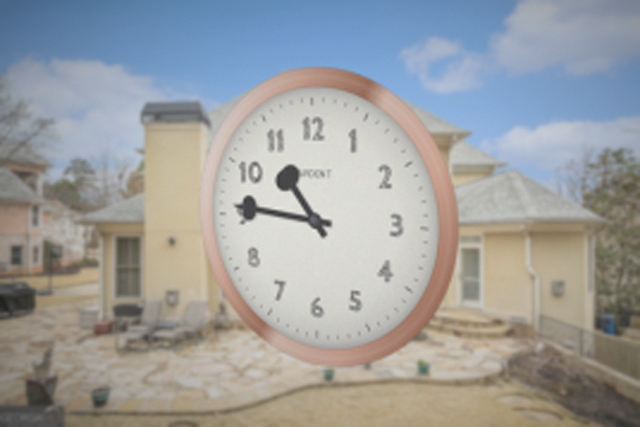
10,46
